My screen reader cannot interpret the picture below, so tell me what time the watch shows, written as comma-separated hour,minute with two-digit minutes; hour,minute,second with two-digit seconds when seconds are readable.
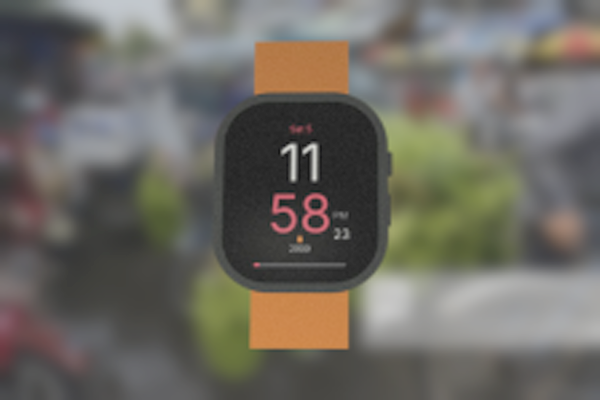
11,58
